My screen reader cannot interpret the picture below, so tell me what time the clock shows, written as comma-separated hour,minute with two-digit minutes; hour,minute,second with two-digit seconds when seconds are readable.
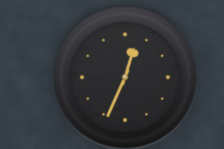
12,34
